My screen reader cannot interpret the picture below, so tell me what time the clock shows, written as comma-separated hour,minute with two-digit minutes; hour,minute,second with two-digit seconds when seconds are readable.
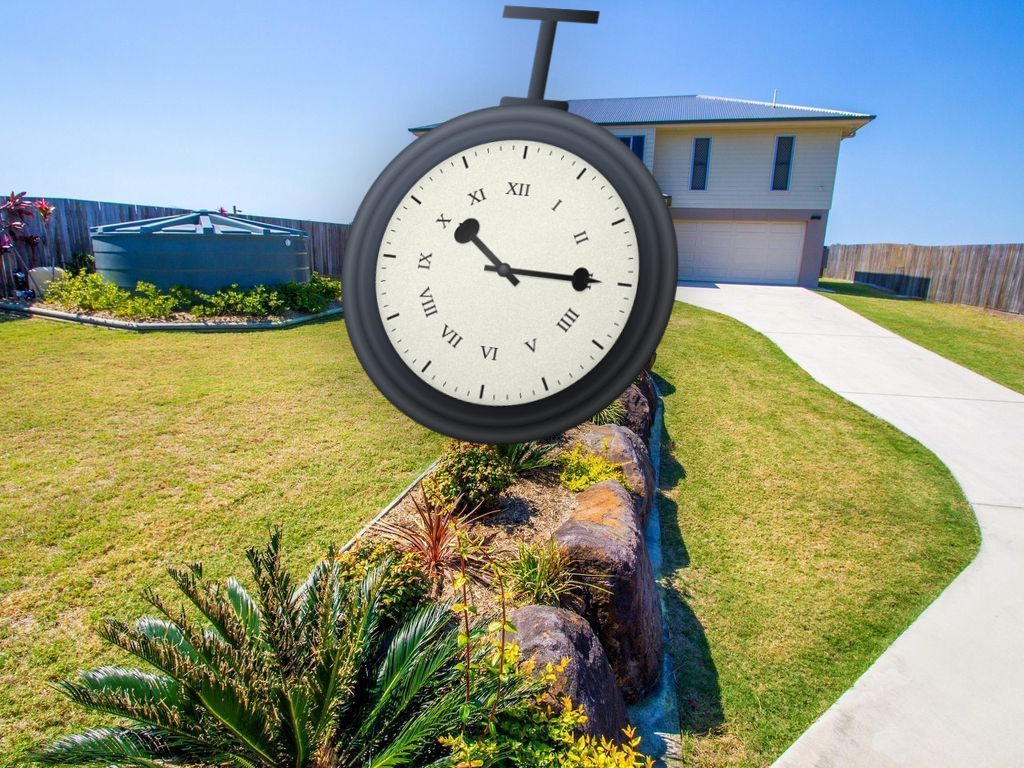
10,15
